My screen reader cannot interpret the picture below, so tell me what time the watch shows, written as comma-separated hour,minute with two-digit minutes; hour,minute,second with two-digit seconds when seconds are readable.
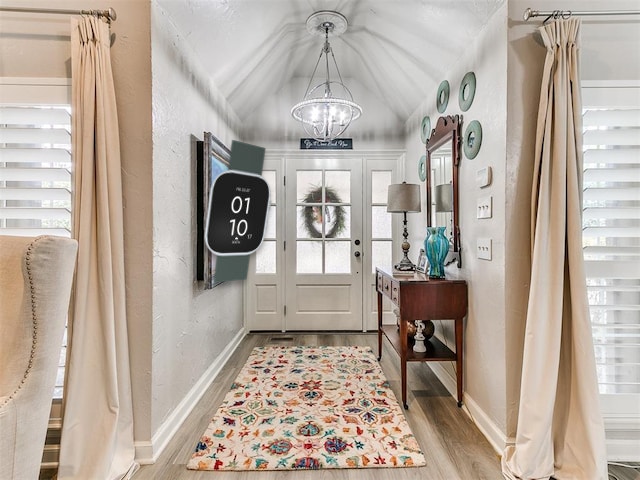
1,10
